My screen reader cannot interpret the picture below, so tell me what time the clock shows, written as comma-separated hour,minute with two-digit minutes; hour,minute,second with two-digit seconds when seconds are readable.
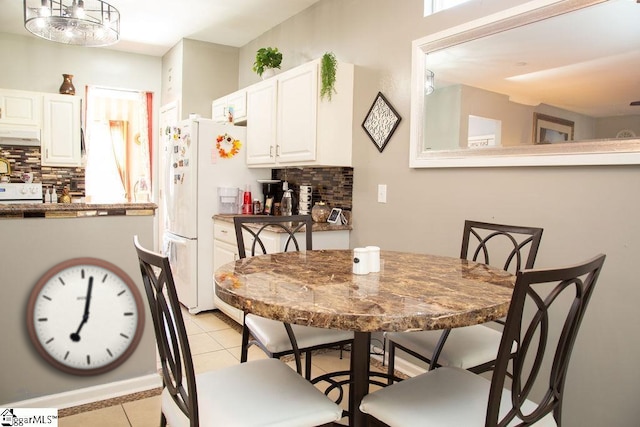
7,02
